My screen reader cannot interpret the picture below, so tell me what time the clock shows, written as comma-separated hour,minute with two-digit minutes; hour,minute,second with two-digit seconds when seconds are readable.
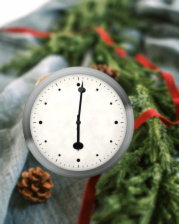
6,01
